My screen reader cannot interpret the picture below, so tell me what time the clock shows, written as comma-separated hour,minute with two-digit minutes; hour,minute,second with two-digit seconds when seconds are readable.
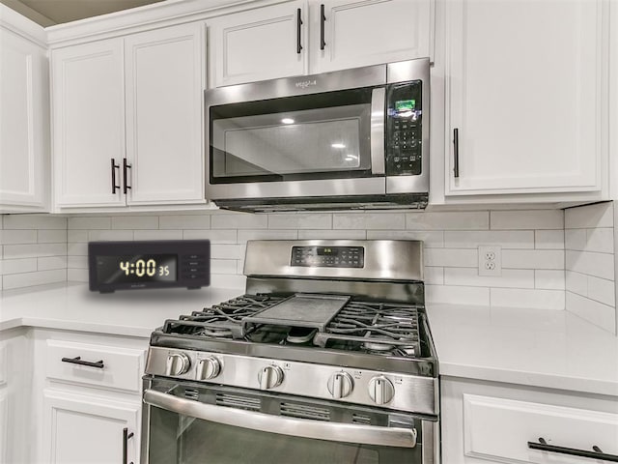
4,00,35
